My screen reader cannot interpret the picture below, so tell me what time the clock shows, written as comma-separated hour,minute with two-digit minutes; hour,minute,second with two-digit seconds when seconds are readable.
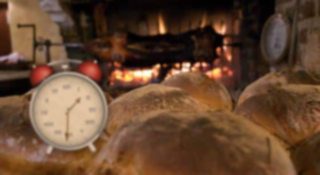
1,31
